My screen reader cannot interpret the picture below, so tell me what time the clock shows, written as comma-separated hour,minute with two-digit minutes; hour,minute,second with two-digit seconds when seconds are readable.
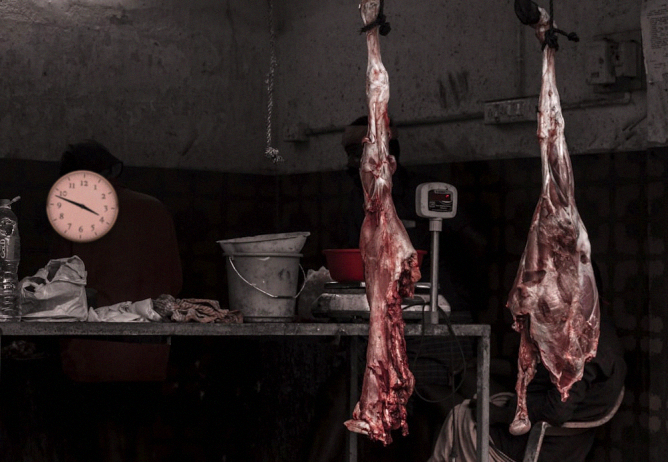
3,48
